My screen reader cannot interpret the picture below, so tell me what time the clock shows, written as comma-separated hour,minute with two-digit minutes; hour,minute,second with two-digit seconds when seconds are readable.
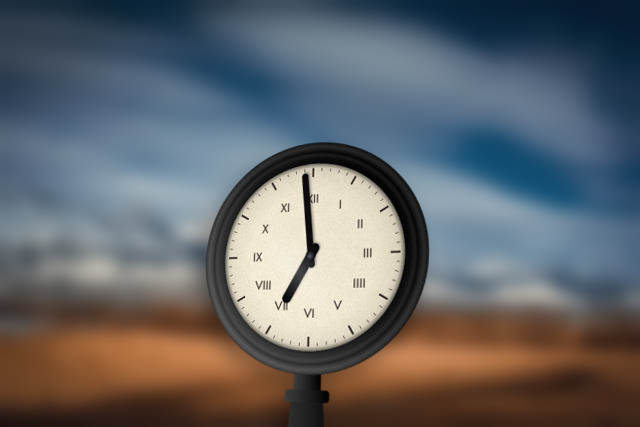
6,59
